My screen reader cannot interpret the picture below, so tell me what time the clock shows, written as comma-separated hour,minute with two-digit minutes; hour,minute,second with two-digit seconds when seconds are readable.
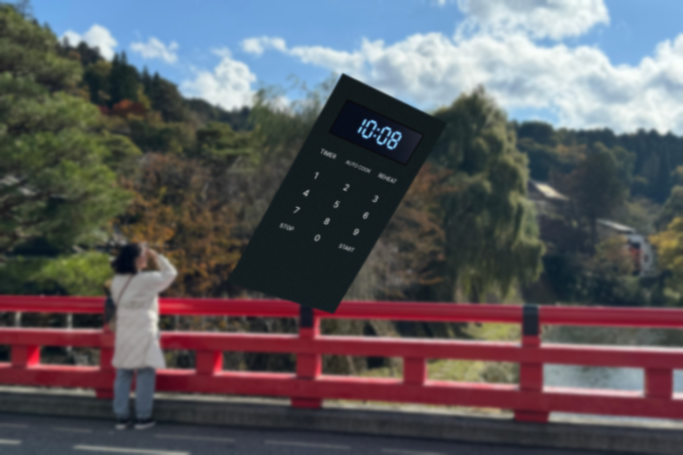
10,08
